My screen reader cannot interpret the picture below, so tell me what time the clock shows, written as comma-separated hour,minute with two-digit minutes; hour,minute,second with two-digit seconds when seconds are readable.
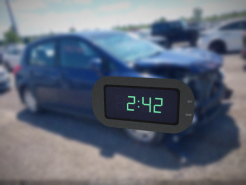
2,42
